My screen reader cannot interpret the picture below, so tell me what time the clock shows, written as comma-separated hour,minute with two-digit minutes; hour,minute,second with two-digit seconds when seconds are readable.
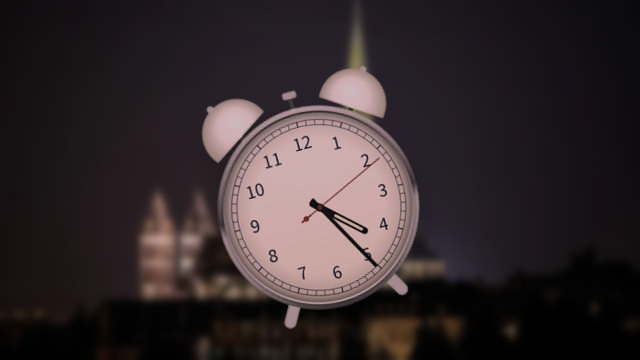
4,25,11
